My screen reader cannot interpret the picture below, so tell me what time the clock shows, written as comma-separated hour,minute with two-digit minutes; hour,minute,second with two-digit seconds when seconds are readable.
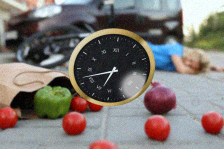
6,42
